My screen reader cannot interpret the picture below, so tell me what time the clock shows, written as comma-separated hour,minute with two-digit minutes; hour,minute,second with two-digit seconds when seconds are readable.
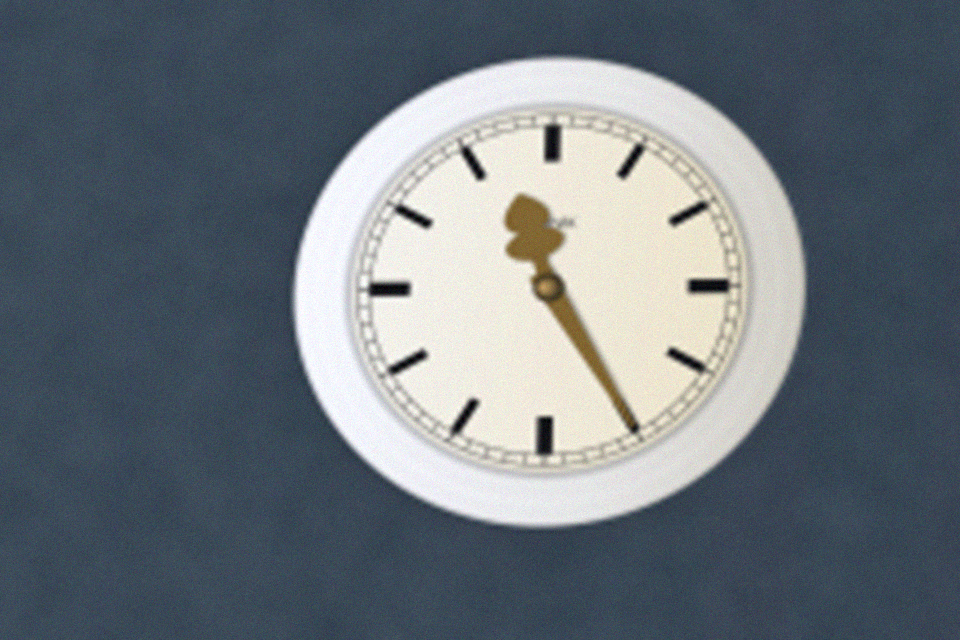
11,25
